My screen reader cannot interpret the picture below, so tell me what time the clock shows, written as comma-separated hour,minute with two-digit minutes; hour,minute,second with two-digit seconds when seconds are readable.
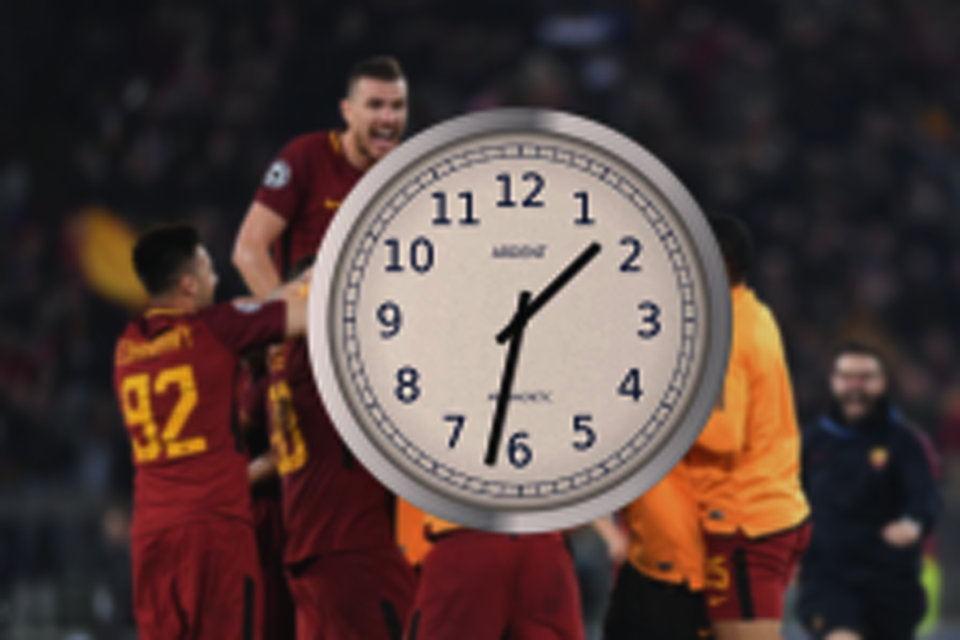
1,32
